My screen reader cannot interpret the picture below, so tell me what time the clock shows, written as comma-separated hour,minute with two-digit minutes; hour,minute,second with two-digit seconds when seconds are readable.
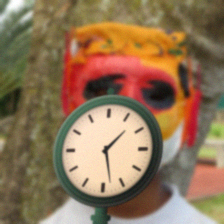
1,28
